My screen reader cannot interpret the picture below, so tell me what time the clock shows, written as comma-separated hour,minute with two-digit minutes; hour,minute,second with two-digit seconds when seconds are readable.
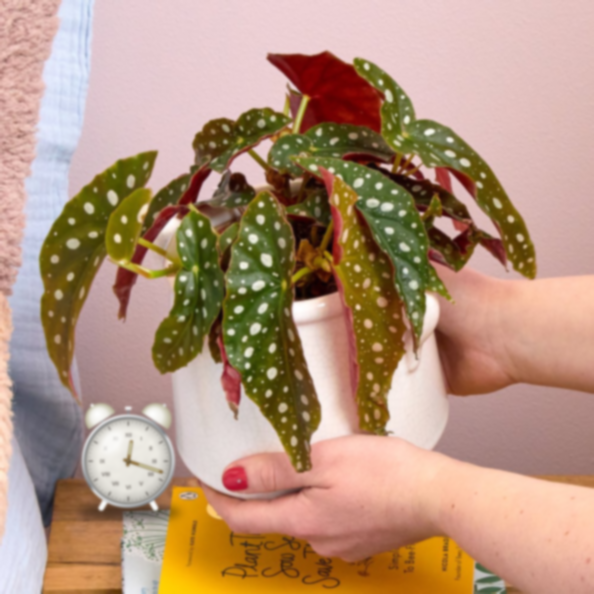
12,18
